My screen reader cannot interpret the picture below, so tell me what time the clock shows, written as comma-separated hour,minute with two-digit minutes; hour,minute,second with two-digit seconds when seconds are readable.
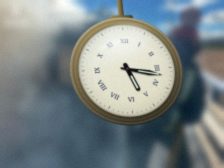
5,17
